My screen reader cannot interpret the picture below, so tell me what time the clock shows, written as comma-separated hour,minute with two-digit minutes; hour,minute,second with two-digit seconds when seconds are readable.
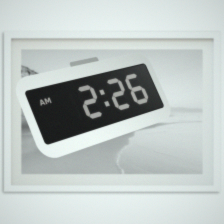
2,26
